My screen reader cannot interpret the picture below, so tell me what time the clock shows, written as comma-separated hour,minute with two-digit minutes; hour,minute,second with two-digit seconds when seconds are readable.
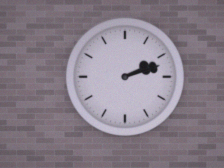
2,12
